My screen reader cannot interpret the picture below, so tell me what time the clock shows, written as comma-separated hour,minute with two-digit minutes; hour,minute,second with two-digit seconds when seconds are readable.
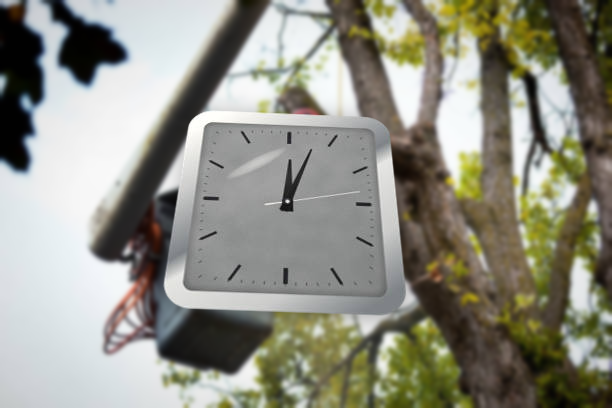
12,03,13
